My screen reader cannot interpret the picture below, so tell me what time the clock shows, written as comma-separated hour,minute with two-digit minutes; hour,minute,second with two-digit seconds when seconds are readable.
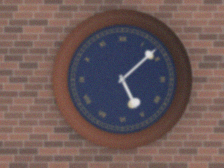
5,08
